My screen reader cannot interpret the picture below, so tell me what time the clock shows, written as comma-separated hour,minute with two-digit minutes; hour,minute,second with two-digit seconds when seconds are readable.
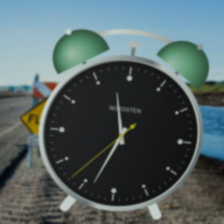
11,33,37
